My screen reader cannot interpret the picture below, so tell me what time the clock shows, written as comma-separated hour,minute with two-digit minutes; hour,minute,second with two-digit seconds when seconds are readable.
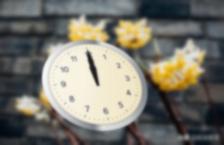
12,00
